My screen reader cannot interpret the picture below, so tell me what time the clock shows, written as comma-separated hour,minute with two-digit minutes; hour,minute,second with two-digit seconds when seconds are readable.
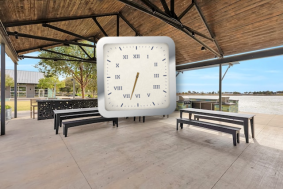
6,33
